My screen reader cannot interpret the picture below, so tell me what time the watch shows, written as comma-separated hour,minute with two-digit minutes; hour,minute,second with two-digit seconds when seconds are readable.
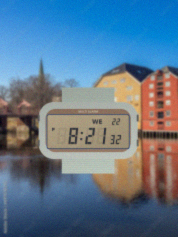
8,21,32
